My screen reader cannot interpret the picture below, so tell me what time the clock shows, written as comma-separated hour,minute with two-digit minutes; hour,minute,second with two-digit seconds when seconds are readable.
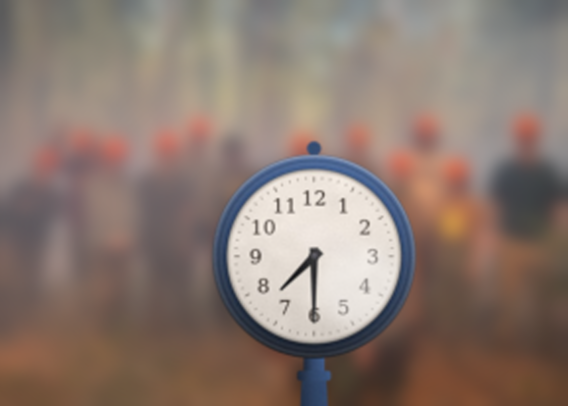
7,30
